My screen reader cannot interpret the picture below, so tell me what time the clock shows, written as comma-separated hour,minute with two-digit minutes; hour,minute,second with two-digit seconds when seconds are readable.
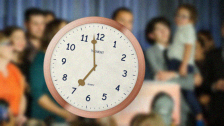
6,58
